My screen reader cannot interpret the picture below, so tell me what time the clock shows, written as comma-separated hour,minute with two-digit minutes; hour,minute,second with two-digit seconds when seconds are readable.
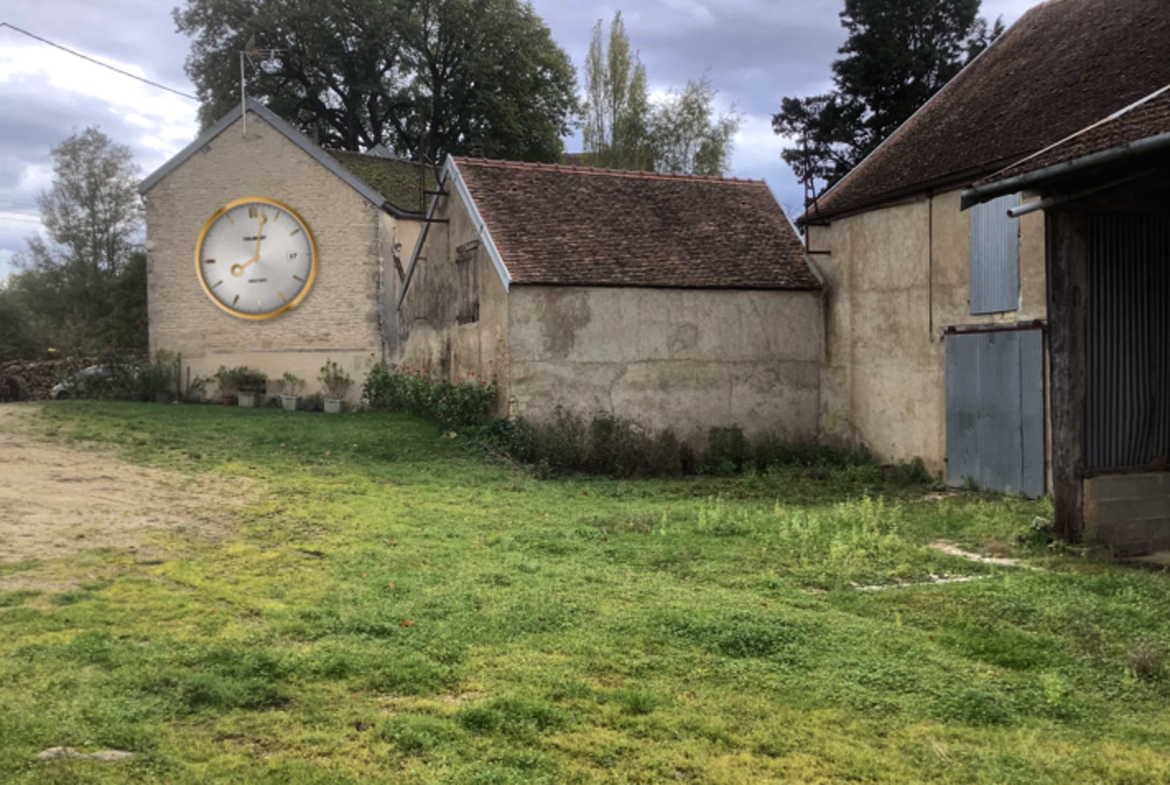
8,02
